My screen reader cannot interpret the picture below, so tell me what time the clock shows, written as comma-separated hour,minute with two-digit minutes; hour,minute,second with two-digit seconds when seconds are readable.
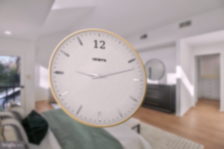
9,12
